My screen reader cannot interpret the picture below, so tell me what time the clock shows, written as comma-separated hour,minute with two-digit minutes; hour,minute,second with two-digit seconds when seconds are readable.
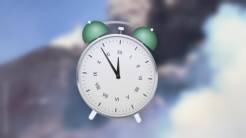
11,54
